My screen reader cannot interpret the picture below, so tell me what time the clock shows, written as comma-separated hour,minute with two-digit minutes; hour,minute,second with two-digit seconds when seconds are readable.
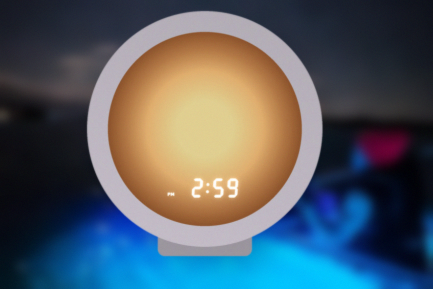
2,59
